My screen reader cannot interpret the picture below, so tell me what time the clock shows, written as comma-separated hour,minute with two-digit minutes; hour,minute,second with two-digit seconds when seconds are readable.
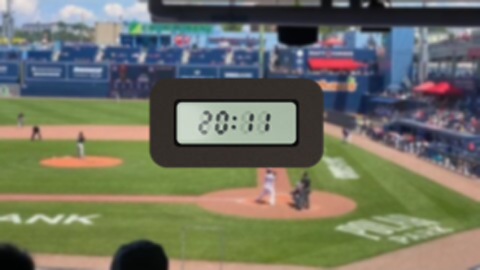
20,11
